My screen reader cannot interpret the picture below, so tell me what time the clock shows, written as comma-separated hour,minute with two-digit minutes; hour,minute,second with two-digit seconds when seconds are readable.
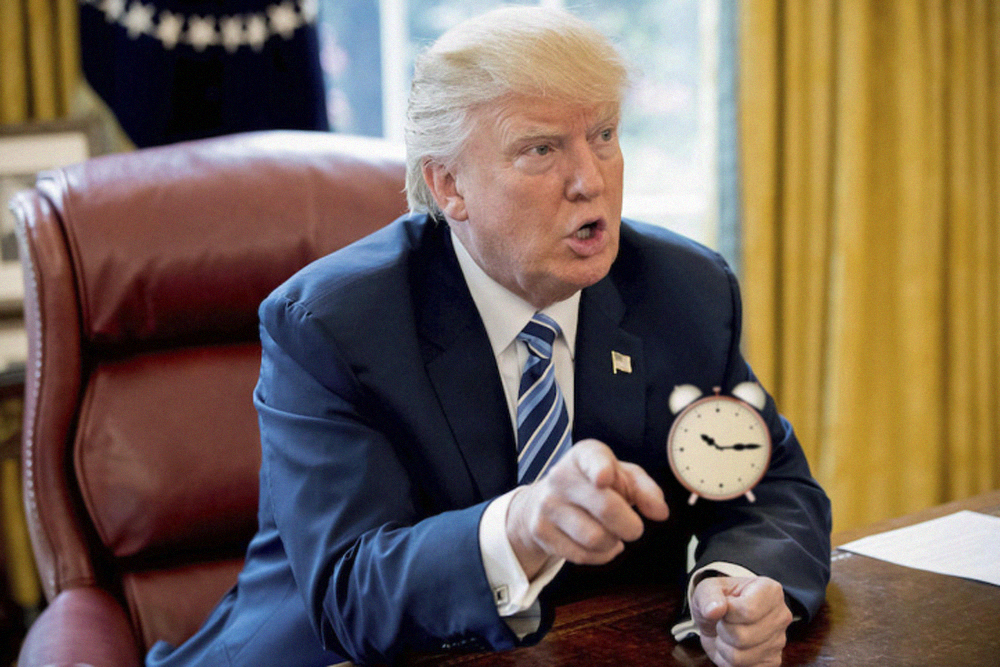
10,15
